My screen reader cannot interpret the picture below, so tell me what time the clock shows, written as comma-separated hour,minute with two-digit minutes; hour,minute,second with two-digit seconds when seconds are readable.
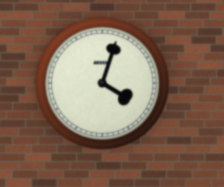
4,03
